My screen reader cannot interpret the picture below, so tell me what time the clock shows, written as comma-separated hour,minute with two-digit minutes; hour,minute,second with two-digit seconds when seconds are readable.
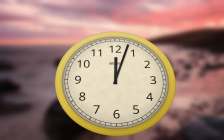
12,03
